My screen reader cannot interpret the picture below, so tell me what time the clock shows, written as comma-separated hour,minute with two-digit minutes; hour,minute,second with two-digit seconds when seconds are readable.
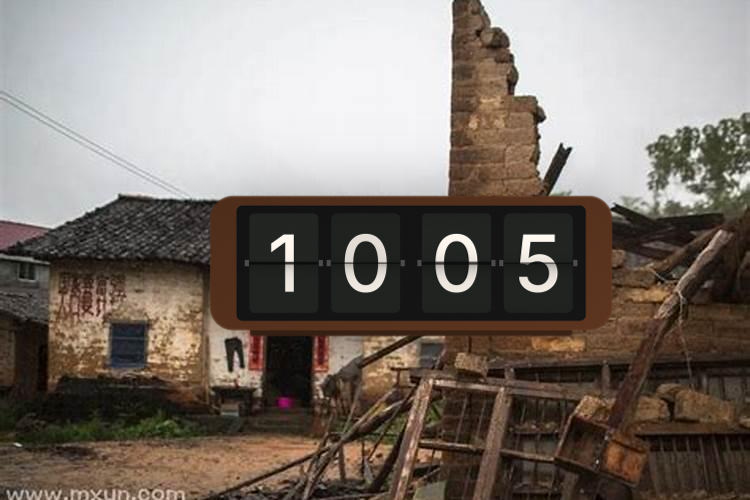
10,05
